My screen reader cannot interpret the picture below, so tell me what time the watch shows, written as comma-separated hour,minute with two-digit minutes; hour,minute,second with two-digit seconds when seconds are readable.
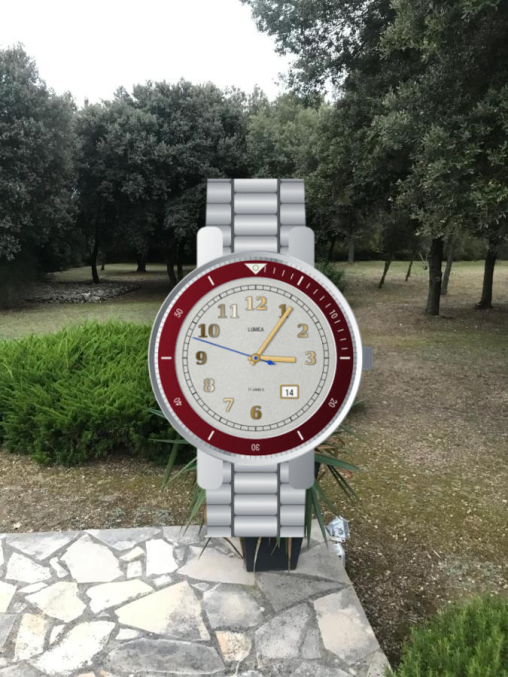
3,05,48
